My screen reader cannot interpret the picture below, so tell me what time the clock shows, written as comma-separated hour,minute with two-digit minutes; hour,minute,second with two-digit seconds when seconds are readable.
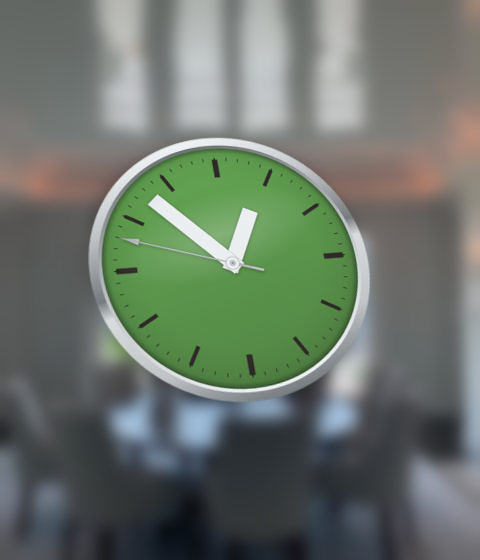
12,52,48
